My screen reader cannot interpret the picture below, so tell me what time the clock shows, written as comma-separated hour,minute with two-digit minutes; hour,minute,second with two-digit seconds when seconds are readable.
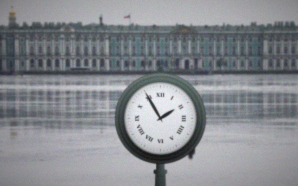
1,55
